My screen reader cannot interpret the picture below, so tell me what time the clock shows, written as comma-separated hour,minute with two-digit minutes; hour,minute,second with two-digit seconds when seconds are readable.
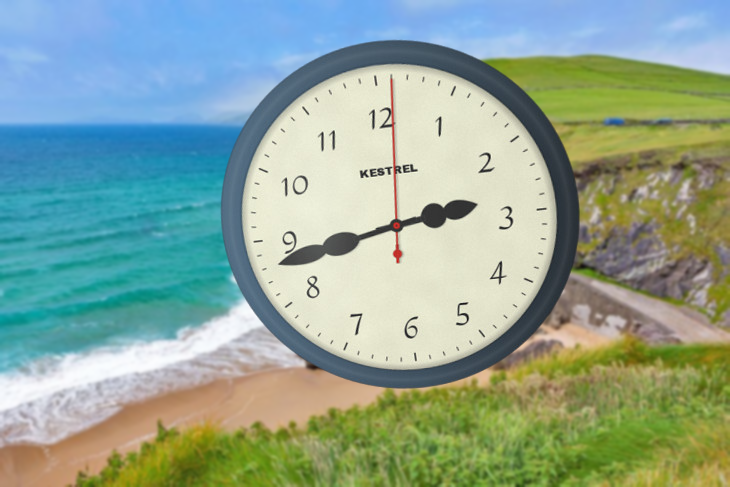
2,43,01
